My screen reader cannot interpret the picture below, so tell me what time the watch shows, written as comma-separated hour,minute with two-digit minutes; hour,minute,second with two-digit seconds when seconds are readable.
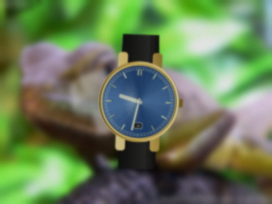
9,32
